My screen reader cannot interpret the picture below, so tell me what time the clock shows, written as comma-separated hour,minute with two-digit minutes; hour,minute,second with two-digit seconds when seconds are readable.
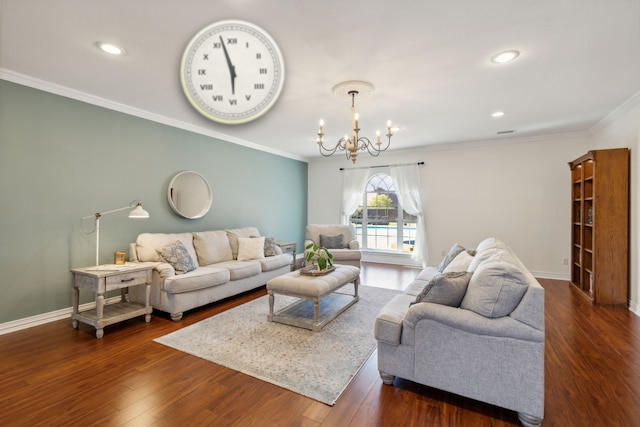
5,57
